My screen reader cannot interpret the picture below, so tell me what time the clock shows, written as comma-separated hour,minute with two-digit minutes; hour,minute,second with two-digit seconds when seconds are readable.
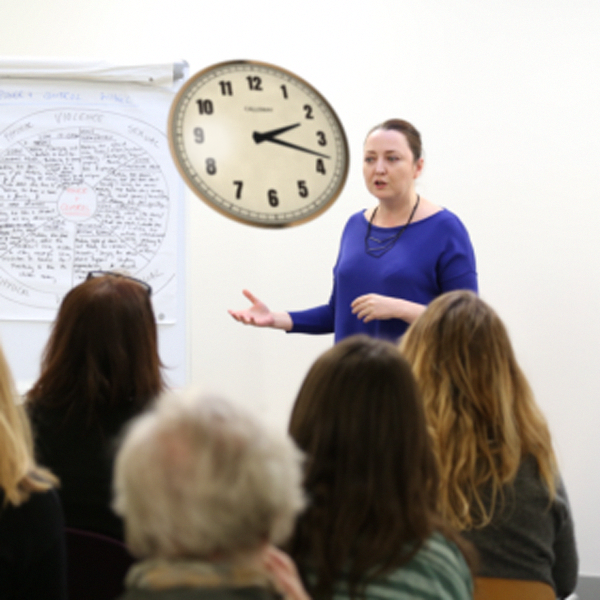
2,18
